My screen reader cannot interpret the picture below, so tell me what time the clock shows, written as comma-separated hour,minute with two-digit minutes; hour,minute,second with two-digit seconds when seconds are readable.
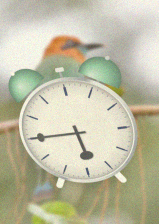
5,45
